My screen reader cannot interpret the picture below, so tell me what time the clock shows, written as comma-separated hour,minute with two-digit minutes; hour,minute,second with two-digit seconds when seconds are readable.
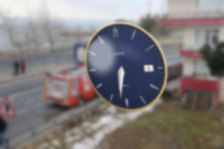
6,32
